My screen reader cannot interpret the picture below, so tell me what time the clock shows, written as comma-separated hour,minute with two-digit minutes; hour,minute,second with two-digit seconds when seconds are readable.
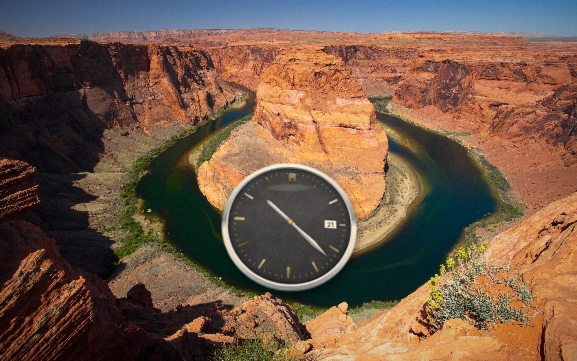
10,22
